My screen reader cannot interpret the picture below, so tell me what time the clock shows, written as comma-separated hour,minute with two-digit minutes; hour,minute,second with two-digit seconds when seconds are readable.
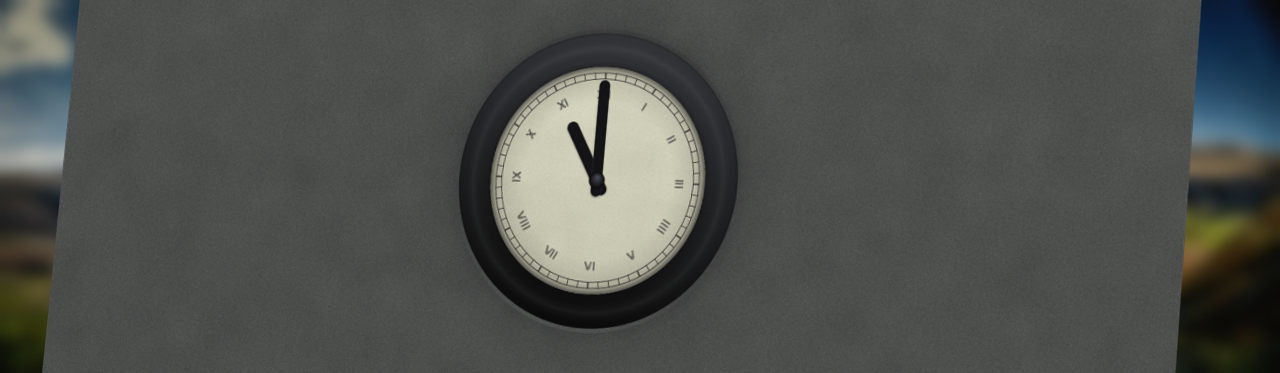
11,00
